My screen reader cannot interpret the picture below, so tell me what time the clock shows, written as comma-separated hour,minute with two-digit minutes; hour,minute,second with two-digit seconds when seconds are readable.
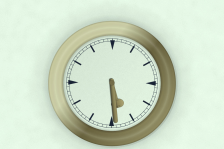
5,29
